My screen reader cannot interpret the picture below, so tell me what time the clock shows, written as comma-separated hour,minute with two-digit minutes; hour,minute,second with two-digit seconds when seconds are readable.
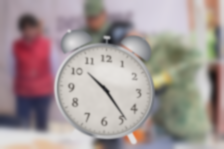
10,24
